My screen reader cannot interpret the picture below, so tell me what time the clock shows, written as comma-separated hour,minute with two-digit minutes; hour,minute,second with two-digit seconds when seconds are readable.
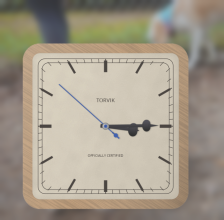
3,14,52
